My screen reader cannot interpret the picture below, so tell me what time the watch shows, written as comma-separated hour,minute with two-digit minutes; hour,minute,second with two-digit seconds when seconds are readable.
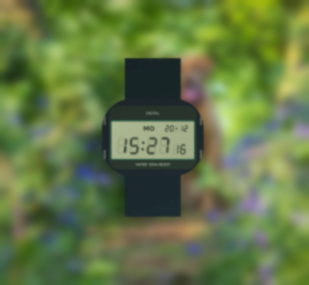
15,27,16
